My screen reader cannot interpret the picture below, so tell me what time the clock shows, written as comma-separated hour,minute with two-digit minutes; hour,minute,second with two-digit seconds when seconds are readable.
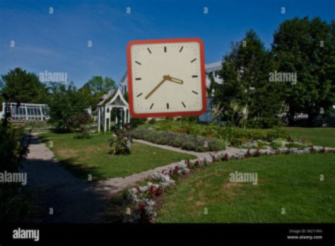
3,38
